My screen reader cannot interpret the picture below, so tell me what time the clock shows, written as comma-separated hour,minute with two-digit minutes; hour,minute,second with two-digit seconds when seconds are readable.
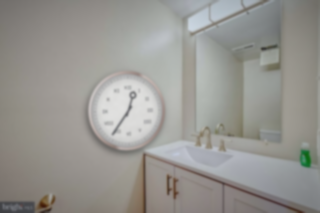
12,36
